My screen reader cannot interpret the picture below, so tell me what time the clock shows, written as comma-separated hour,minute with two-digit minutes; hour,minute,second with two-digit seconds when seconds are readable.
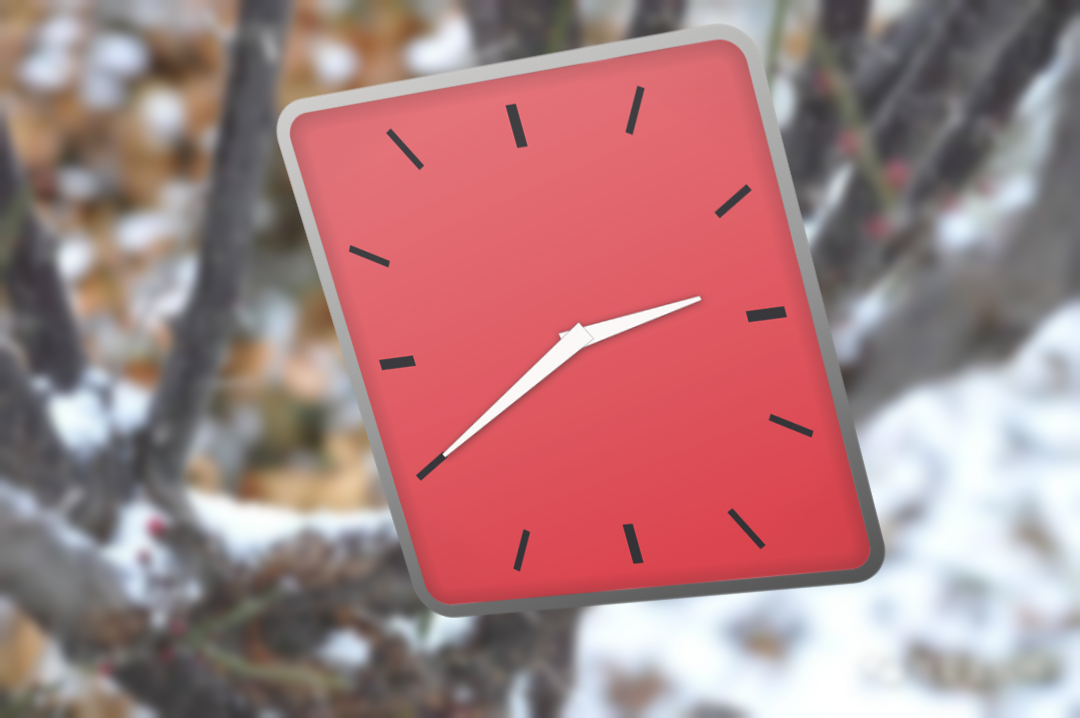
2,40
